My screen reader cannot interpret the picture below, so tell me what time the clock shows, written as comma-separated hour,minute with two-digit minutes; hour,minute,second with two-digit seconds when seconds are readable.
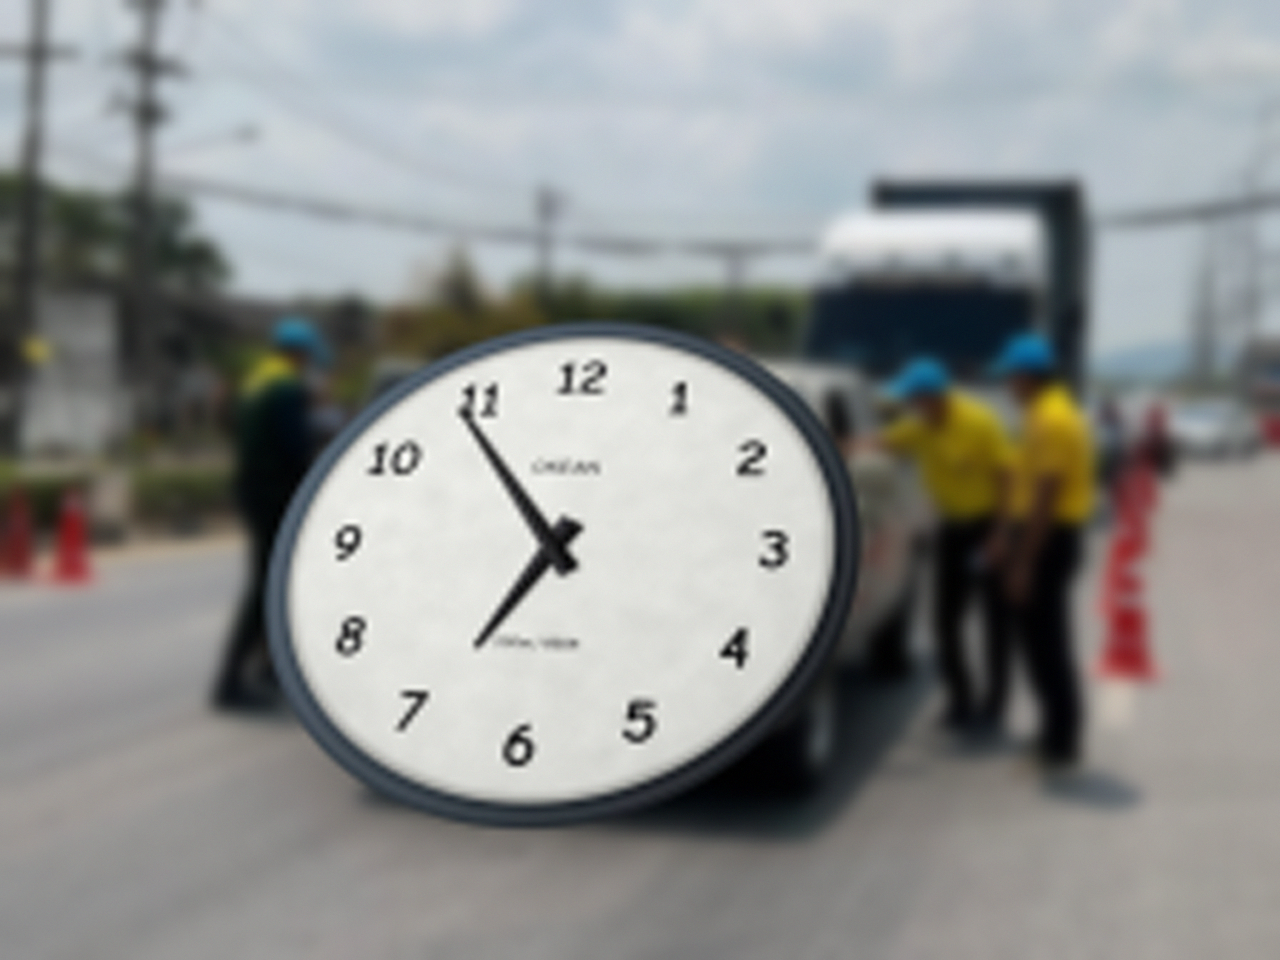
6,54
